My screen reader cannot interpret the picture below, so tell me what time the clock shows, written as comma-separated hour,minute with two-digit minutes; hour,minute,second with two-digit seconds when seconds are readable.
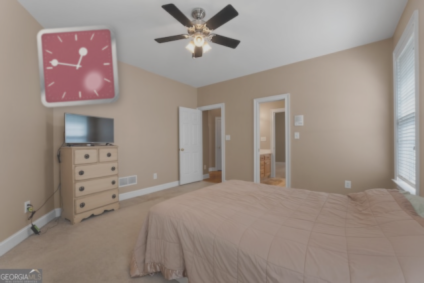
12,47
